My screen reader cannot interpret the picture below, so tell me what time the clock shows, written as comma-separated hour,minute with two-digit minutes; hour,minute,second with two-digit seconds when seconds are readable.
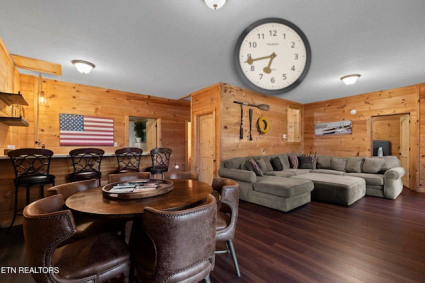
6,43
